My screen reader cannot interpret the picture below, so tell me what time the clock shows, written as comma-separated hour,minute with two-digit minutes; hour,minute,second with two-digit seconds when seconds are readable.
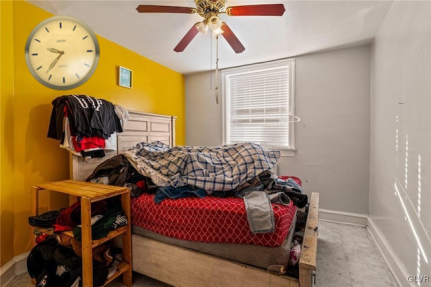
9,37
